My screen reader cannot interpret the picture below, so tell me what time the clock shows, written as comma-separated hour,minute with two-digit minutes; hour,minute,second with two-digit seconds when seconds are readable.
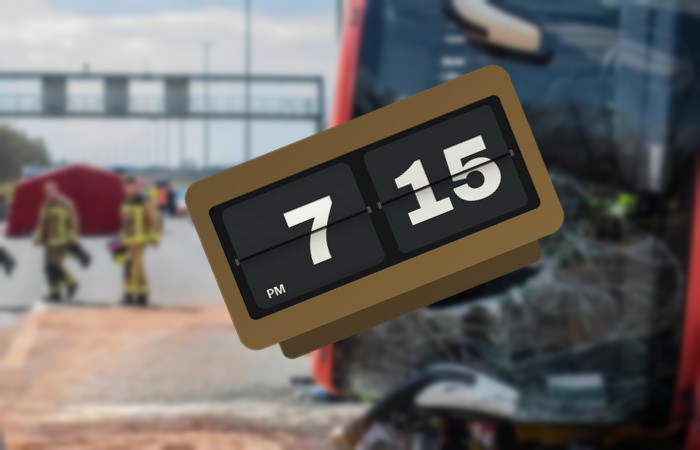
7,15
